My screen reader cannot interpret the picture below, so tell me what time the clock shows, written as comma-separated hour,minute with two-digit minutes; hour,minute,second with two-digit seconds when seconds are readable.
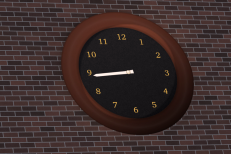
8,44
